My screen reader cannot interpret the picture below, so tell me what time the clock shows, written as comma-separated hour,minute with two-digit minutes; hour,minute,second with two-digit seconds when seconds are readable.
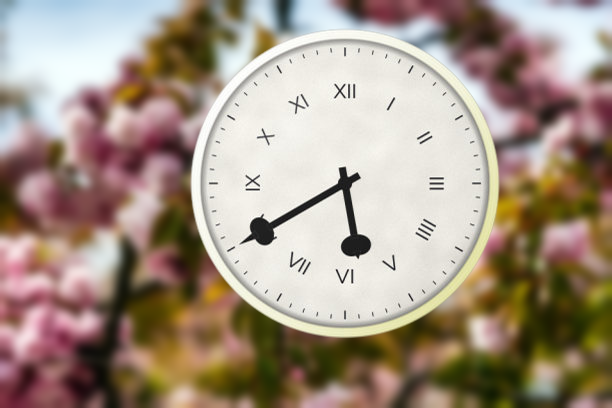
5,40
